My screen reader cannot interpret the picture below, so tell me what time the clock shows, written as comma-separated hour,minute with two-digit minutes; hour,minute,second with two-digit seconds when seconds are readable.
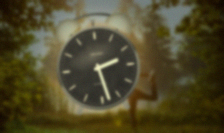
2,28
